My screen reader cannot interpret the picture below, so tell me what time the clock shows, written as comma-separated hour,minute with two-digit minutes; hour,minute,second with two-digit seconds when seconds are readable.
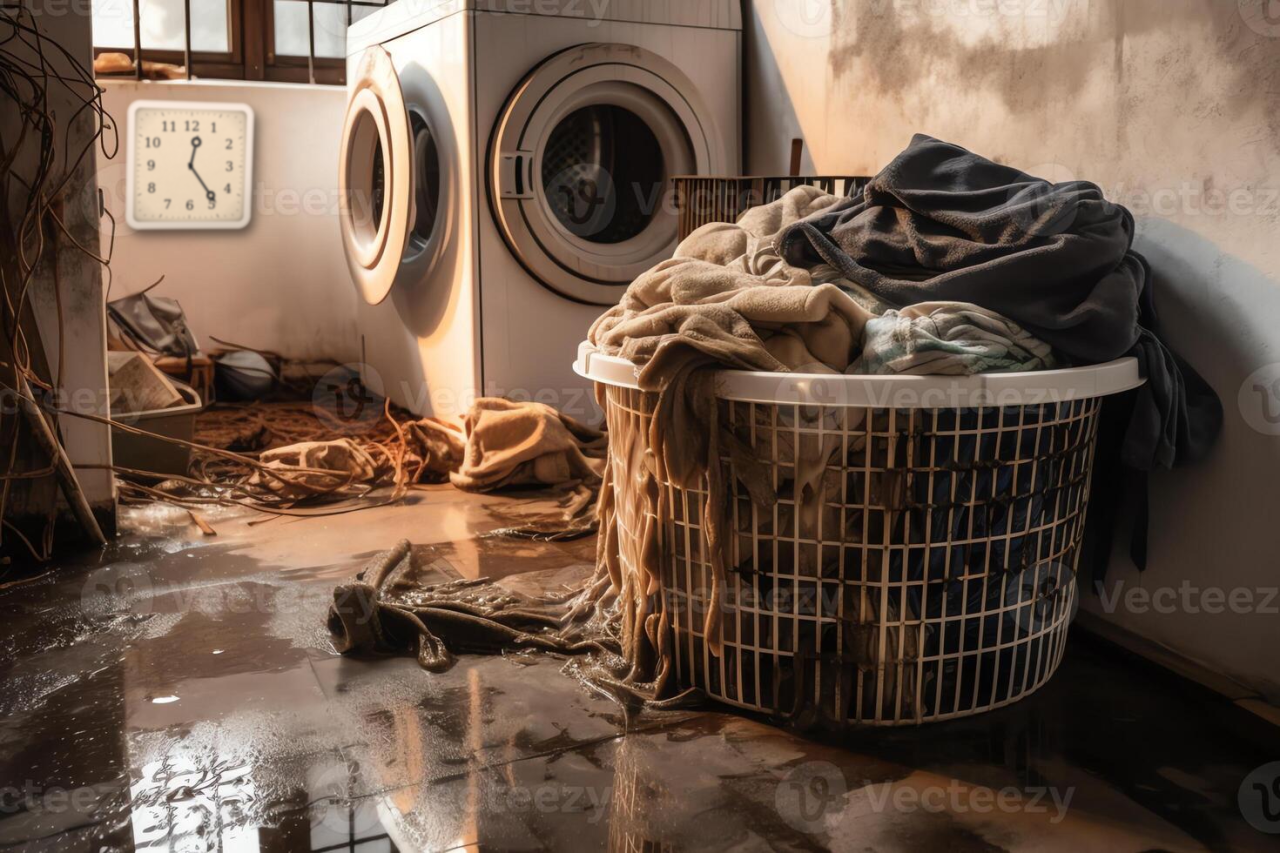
12,24
